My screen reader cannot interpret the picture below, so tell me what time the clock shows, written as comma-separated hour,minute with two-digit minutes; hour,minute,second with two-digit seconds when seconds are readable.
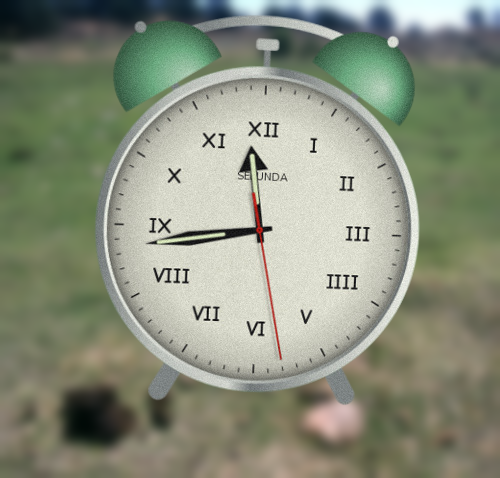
11,43,28
